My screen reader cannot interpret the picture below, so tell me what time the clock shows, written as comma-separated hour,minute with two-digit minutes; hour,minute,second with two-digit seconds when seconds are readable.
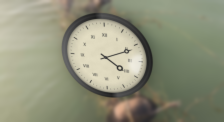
4,11
